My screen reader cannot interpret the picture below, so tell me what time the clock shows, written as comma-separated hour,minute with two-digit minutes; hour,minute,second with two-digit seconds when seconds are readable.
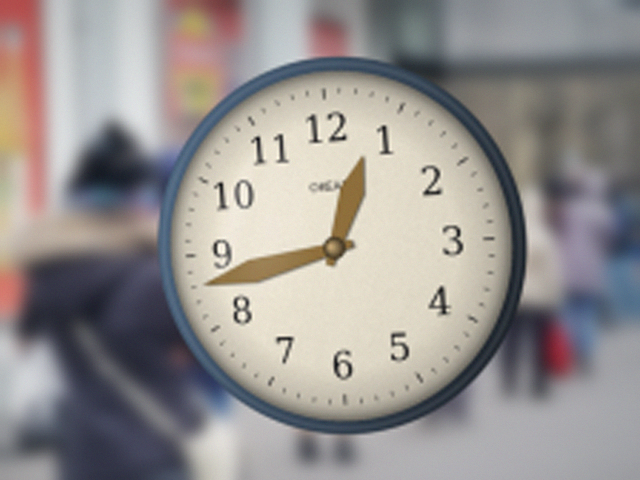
12,43
